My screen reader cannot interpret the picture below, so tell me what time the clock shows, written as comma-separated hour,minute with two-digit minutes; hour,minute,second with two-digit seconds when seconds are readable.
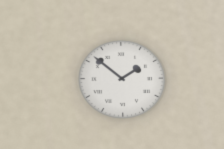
1,52
